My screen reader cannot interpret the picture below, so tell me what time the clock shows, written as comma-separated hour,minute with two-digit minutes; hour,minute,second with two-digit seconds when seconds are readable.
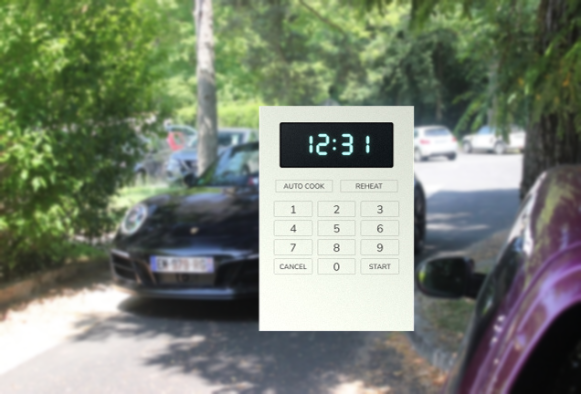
12,31
